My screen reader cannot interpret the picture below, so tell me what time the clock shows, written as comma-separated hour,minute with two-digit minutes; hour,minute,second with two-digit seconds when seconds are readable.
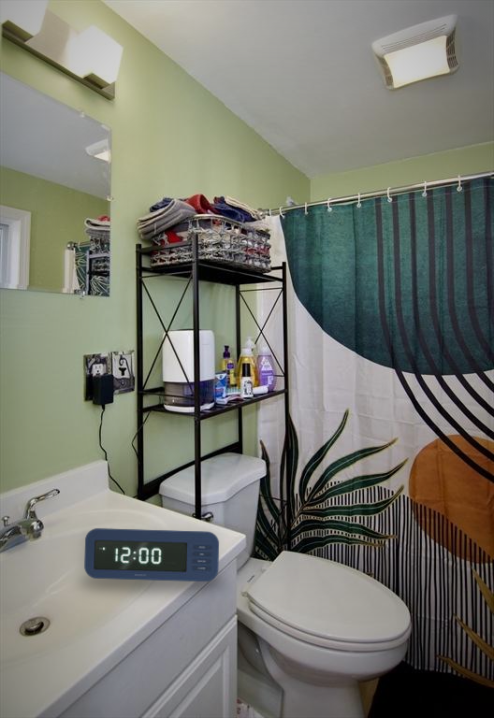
12,00
